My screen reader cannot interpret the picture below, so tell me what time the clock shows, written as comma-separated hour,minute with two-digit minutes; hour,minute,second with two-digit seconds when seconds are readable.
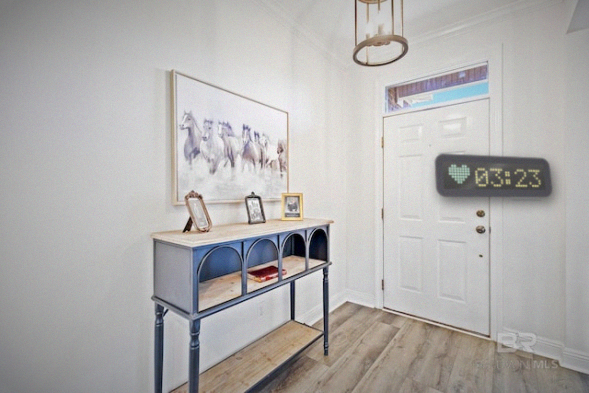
3,23
